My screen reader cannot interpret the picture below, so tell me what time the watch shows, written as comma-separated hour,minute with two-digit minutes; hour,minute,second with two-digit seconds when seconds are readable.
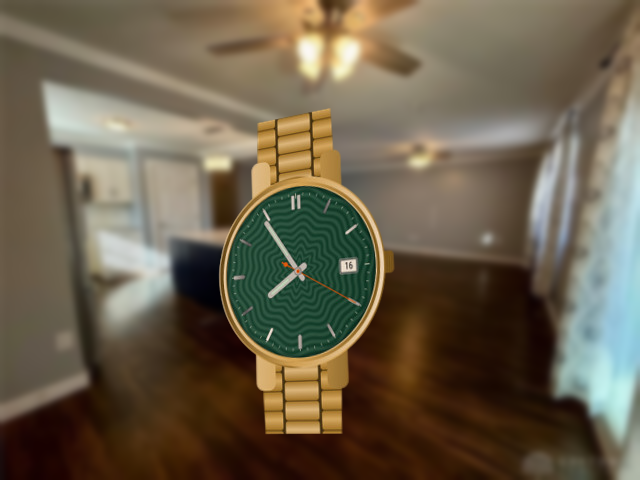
7,54,20
